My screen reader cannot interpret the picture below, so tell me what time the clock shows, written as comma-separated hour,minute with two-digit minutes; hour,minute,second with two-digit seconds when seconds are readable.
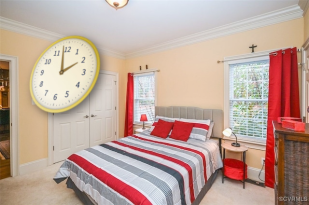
1,58
